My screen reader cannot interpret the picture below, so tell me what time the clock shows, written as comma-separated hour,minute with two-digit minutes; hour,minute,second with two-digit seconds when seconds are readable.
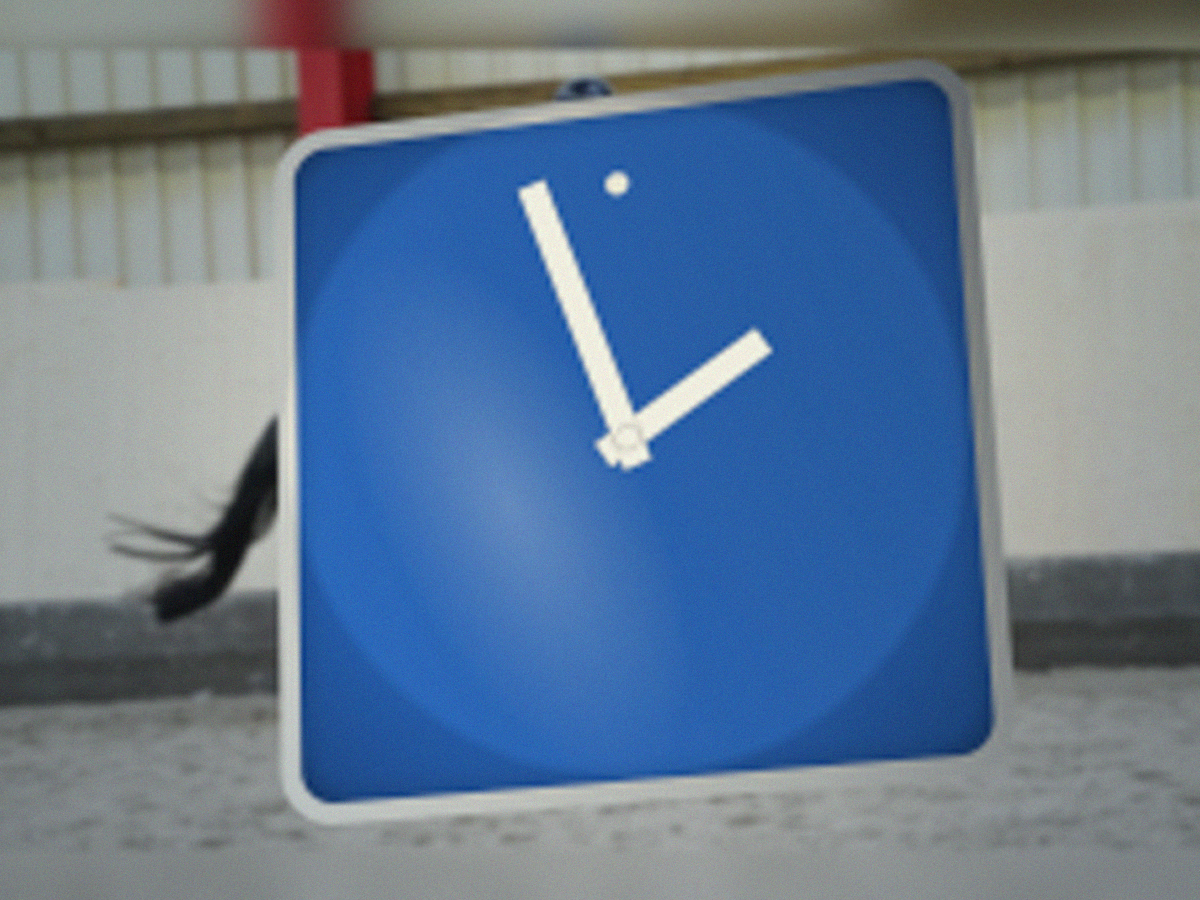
1,57
